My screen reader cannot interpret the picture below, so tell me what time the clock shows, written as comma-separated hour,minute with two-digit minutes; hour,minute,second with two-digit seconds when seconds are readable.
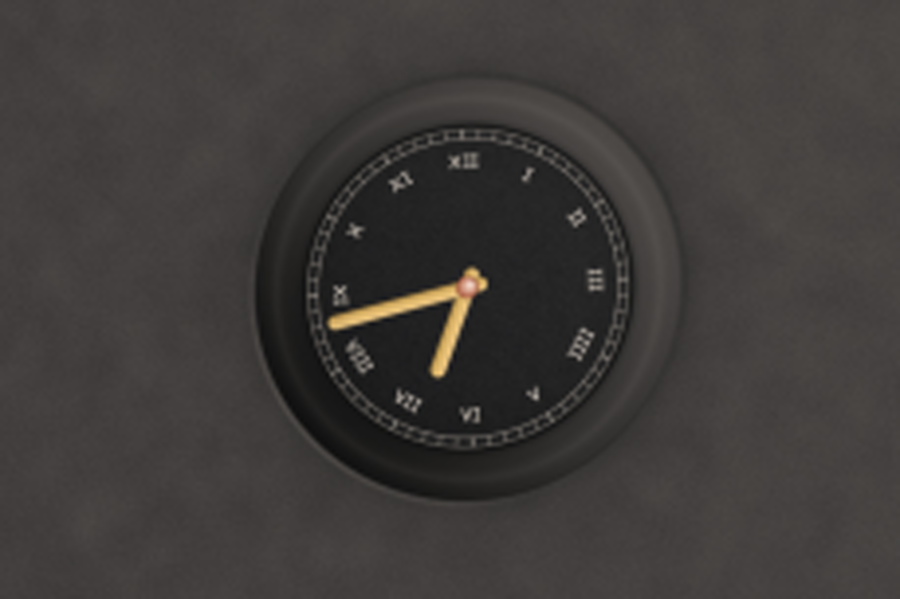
6,43
